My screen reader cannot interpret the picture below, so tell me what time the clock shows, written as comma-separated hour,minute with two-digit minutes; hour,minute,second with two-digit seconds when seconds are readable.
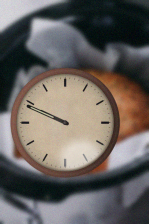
9,49
